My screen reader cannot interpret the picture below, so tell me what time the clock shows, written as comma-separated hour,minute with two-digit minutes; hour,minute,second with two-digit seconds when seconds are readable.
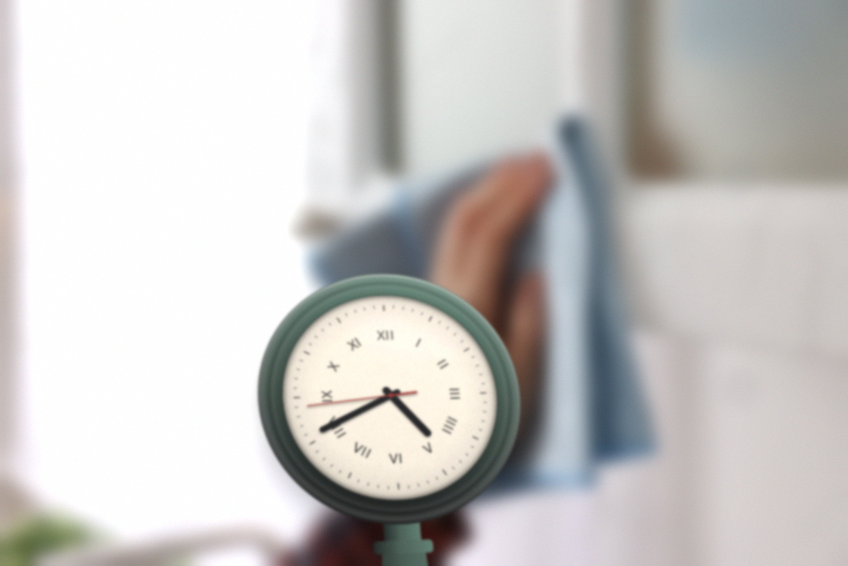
4,40,44
